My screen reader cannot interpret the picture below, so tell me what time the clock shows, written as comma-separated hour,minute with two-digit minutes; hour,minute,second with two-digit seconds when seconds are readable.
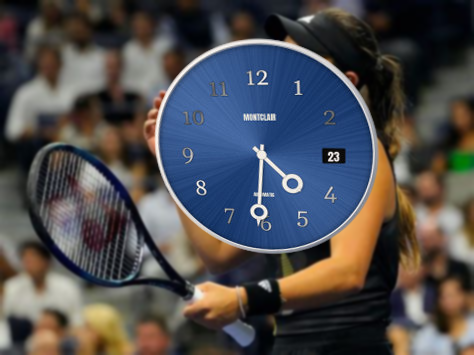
4,31
